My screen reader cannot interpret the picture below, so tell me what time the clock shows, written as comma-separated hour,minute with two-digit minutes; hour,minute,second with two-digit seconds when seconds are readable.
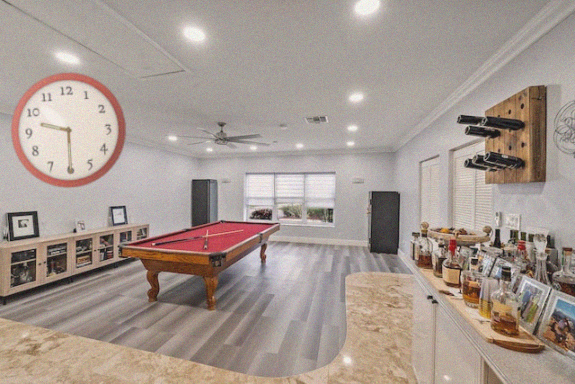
9,30
